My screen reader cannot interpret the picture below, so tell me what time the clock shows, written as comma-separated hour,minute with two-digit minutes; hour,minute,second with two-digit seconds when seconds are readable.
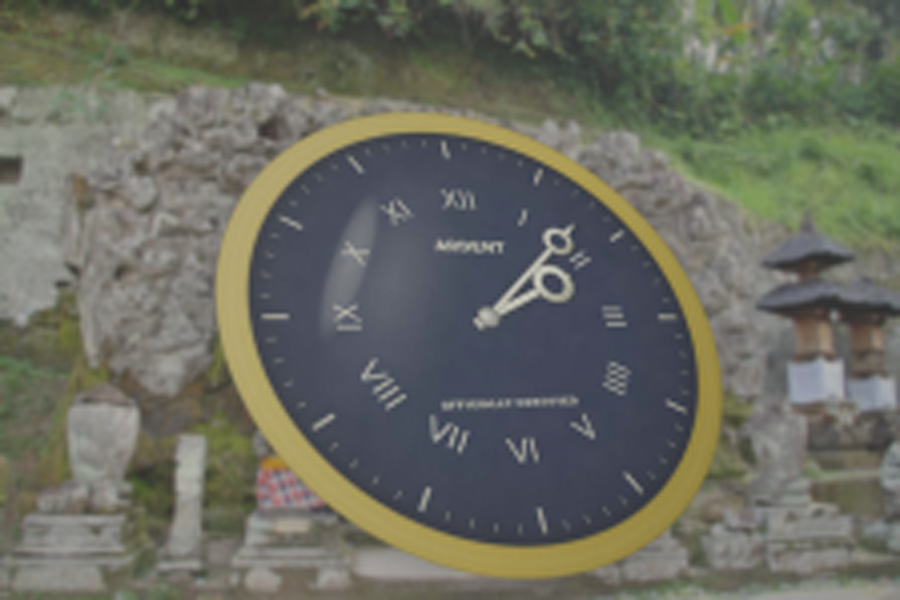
2,08
